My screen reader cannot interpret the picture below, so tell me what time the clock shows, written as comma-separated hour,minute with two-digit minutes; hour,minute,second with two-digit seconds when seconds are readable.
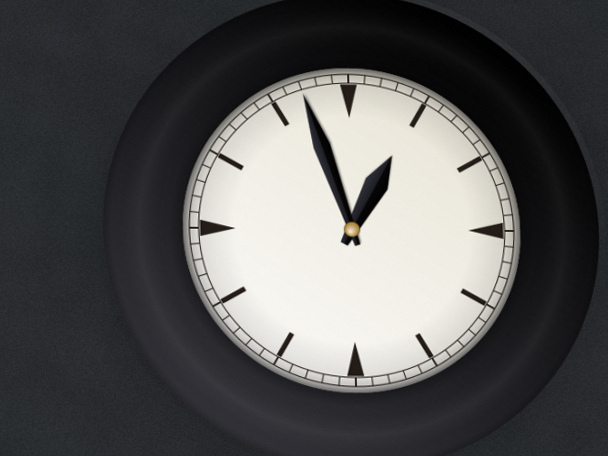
12,57
